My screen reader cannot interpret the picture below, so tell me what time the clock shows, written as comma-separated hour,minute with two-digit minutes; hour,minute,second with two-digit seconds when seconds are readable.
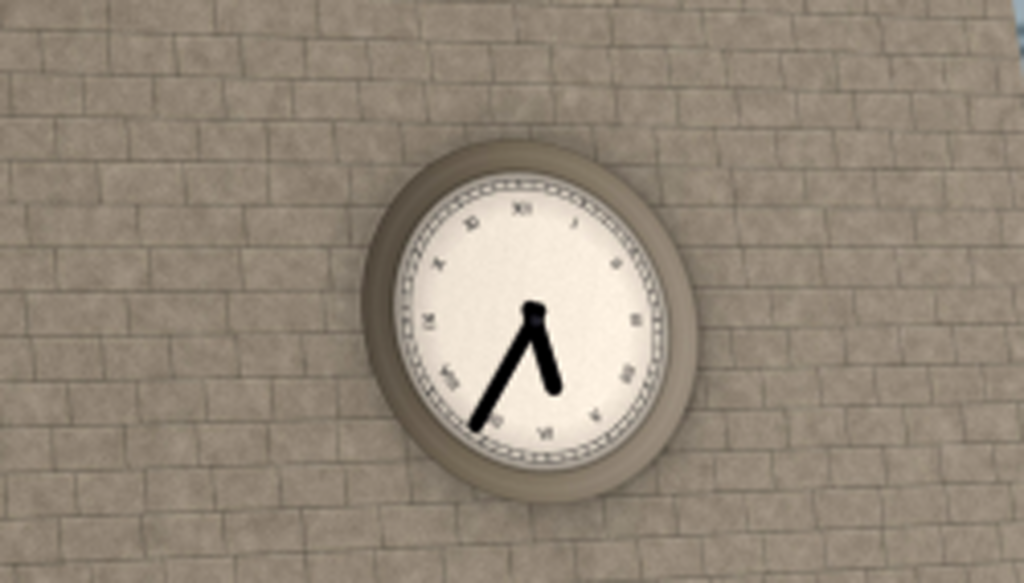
5,36
